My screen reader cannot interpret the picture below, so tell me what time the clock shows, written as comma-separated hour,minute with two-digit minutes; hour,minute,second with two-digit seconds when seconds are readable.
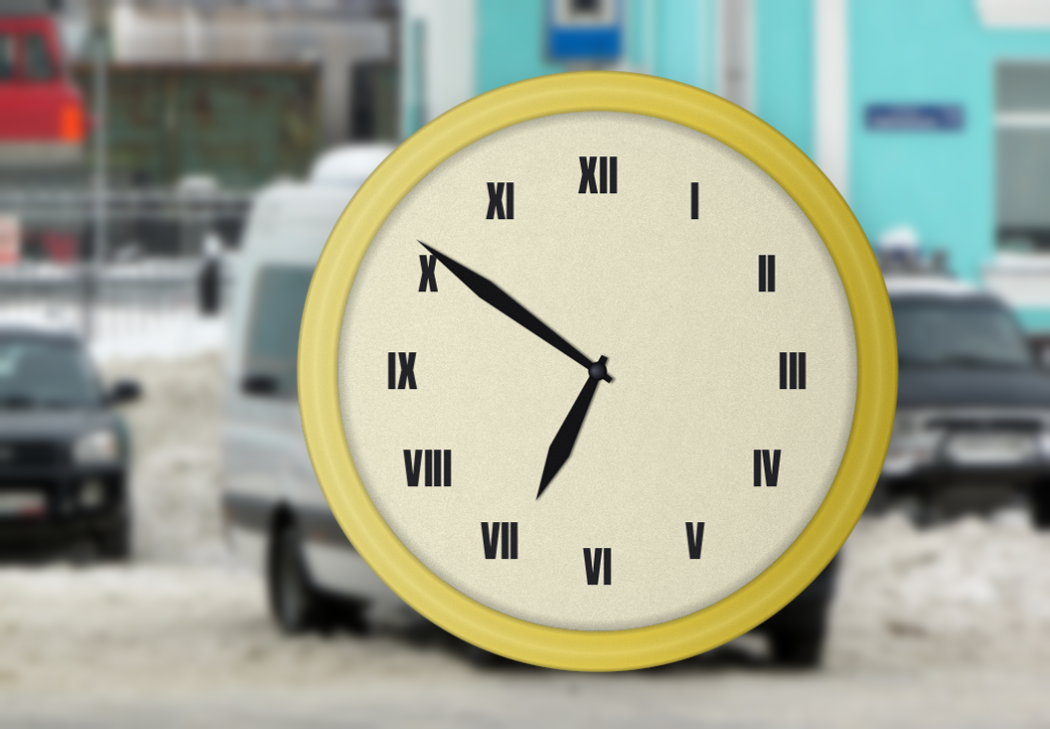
6,51
